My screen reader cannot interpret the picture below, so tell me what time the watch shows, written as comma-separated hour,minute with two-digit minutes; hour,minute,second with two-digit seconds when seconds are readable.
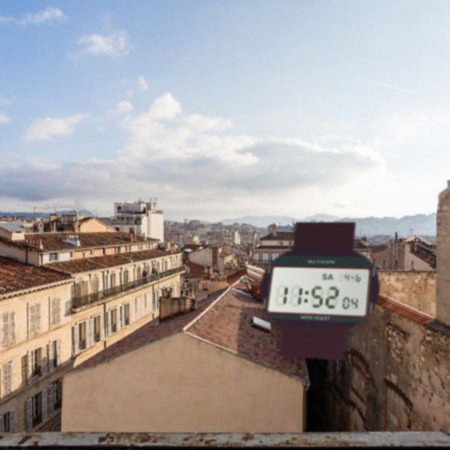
11,52,04
